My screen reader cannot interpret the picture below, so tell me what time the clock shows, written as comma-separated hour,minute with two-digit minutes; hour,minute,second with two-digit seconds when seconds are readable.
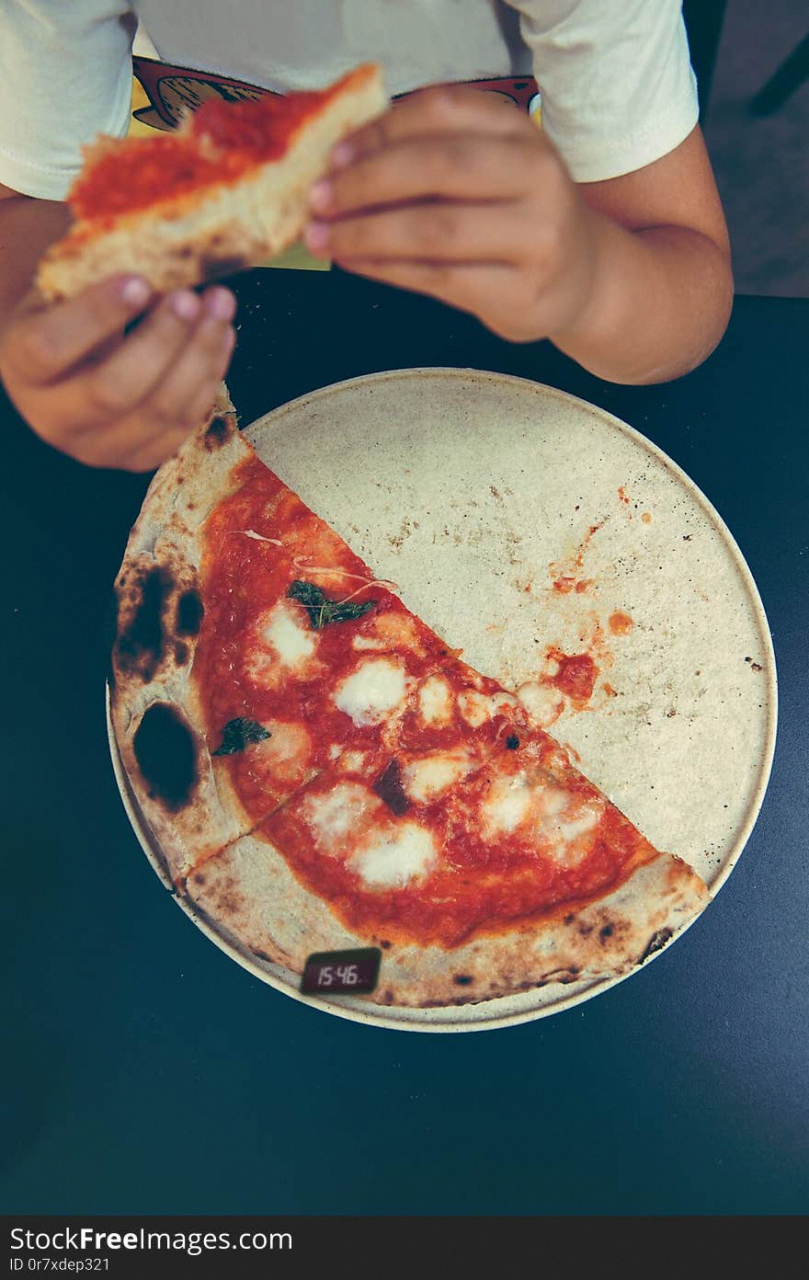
15,46
